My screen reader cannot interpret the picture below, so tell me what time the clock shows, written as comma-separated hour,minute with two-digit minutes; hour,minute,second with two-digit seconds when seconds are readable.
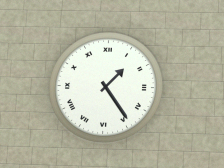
1,24
